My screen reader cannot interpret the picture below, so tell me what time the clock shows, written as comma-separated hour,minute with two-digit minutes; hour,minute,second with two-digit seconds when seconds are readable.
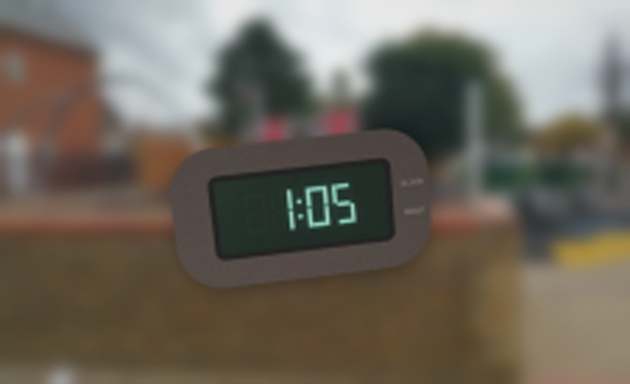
1,05
